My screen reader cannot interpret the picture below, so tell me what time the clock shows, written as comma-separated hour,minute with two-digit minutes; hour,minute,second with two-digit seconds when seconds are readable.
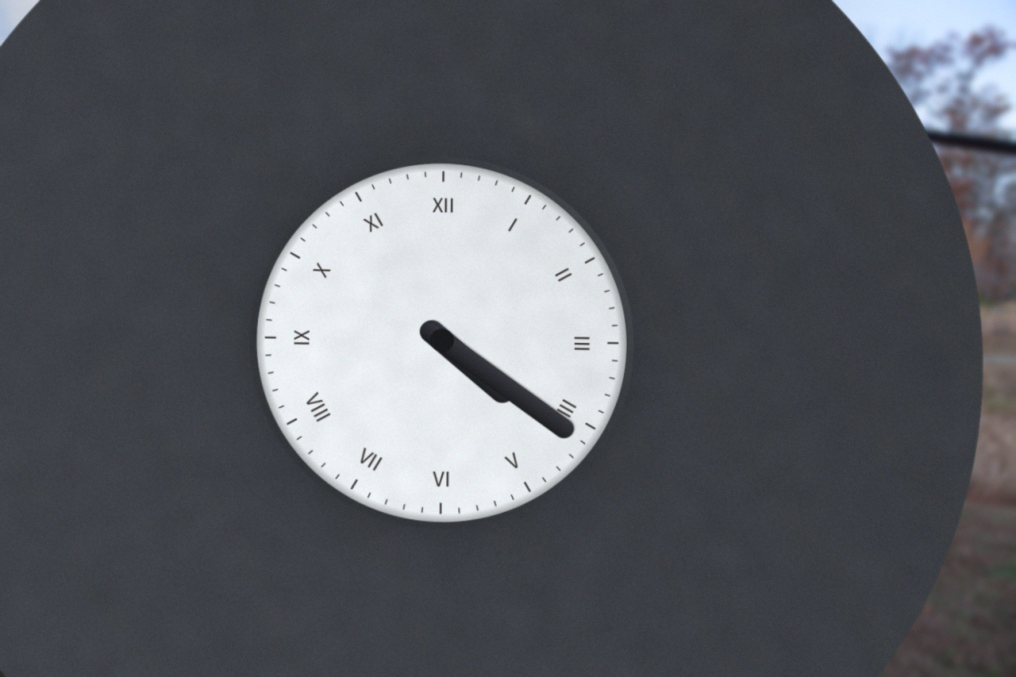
4,21
